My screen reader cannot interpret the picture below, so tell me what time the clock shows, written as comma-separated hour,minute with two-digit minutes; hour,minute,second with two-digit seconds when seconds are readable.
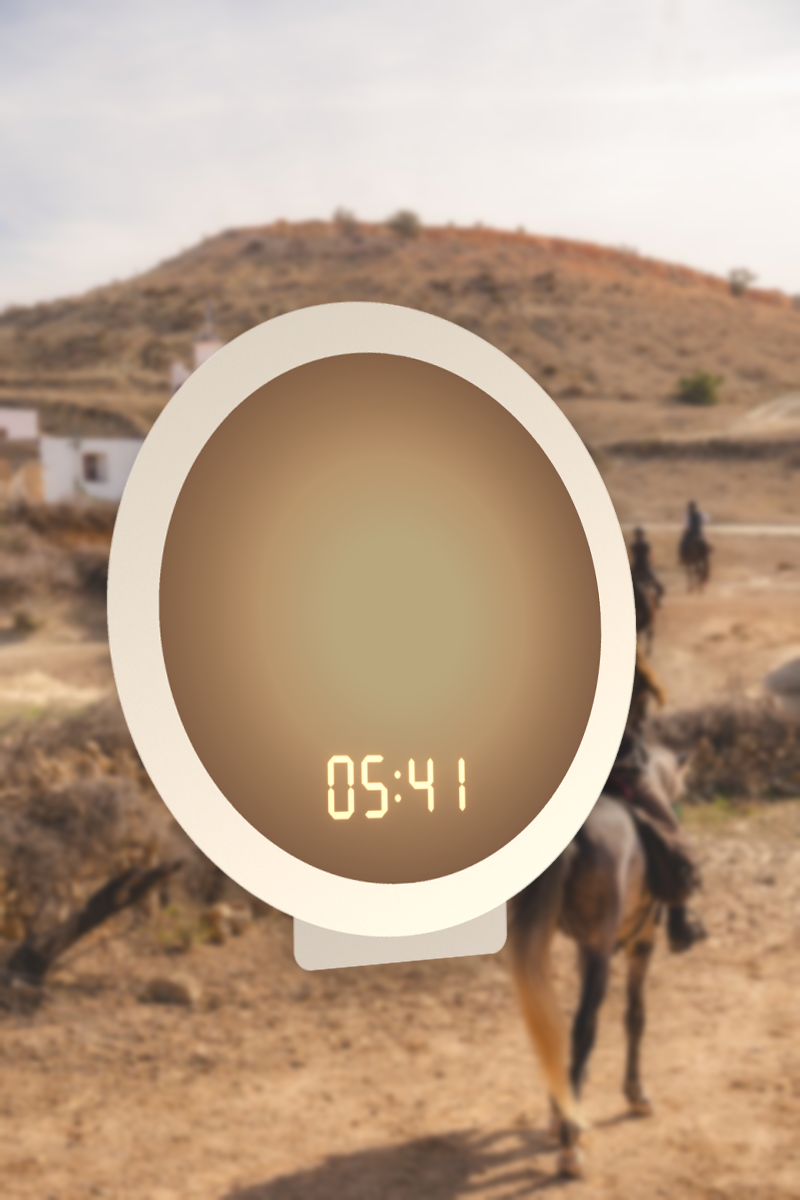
5,41
